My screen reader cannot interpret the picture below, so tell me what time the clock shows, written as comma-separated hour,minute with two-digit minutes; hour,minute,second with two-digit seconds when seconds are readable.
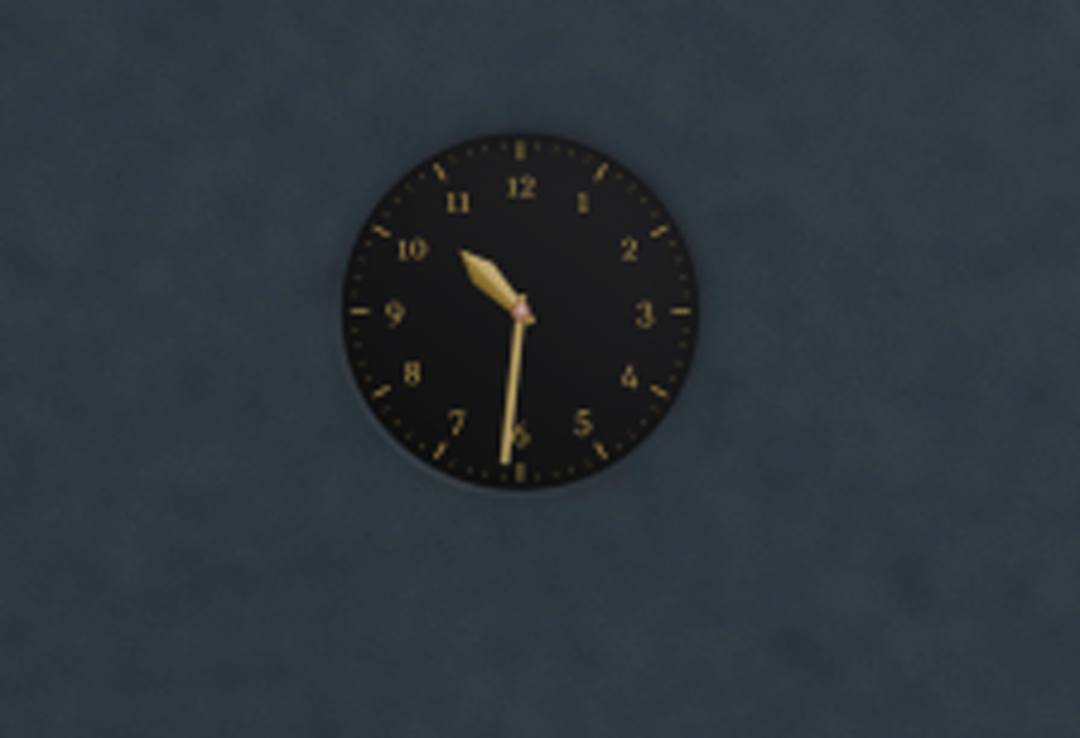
10,31
